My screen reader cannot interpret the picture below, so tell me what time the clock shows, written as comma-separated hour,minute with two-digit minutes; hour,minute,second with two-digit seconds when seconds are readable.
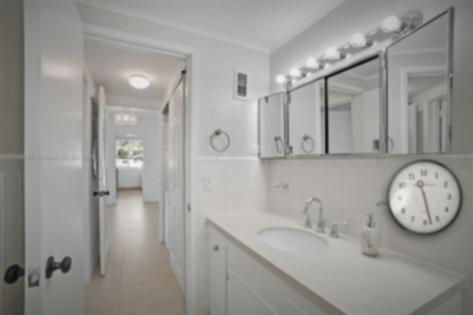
11,28
